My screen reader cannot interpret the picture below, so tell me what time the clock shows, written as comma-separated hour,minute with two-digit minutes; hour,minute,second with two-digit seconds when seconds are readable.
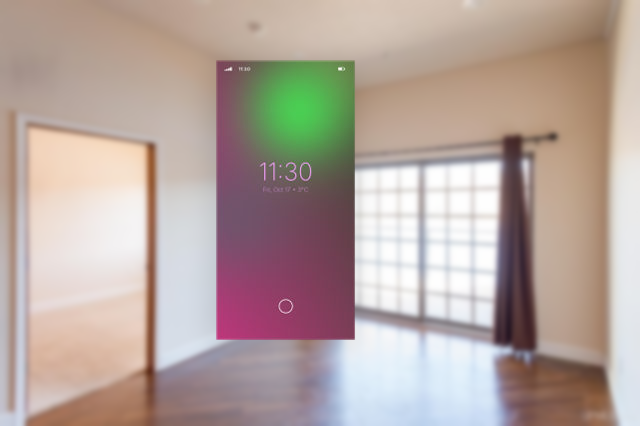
11,30
